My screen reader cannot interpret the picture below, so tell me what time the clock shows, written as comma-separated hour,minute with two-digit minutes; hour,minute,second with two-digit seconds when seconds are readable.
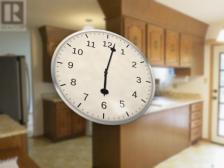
6,02
